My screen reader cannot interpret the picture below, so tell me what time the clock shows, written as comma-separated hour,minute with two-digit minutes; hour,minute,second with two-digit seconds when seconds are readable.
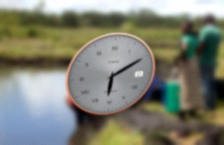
6,10
